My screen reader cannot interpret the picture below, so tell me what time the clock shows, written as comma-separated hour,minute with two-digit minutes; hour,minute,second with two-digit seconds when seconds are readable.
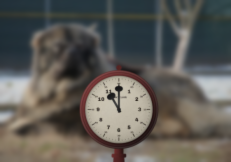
11,00
